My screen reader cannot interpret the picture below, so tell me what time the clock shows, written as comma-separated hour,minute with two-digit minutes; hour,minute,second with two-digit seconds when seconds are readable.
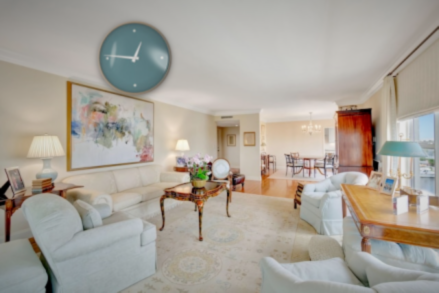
12,46
